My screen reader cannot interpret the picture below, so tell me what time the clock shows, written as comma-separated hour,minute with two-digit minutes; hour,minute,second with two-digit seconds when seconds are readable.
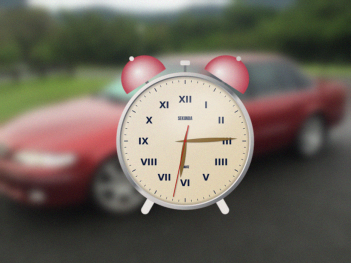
6,14,32
